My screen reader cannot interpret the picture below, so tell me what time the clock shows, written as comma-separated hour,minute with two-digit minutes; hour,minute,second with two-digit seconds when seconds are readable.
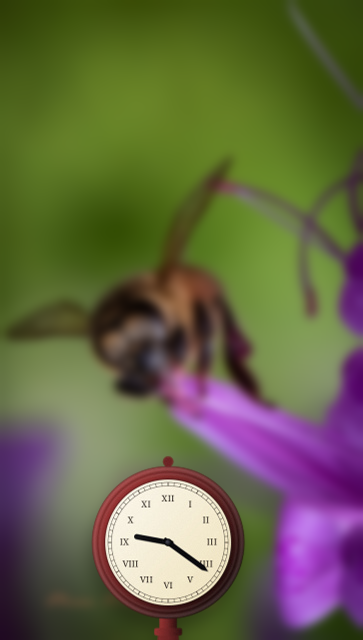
9,21
